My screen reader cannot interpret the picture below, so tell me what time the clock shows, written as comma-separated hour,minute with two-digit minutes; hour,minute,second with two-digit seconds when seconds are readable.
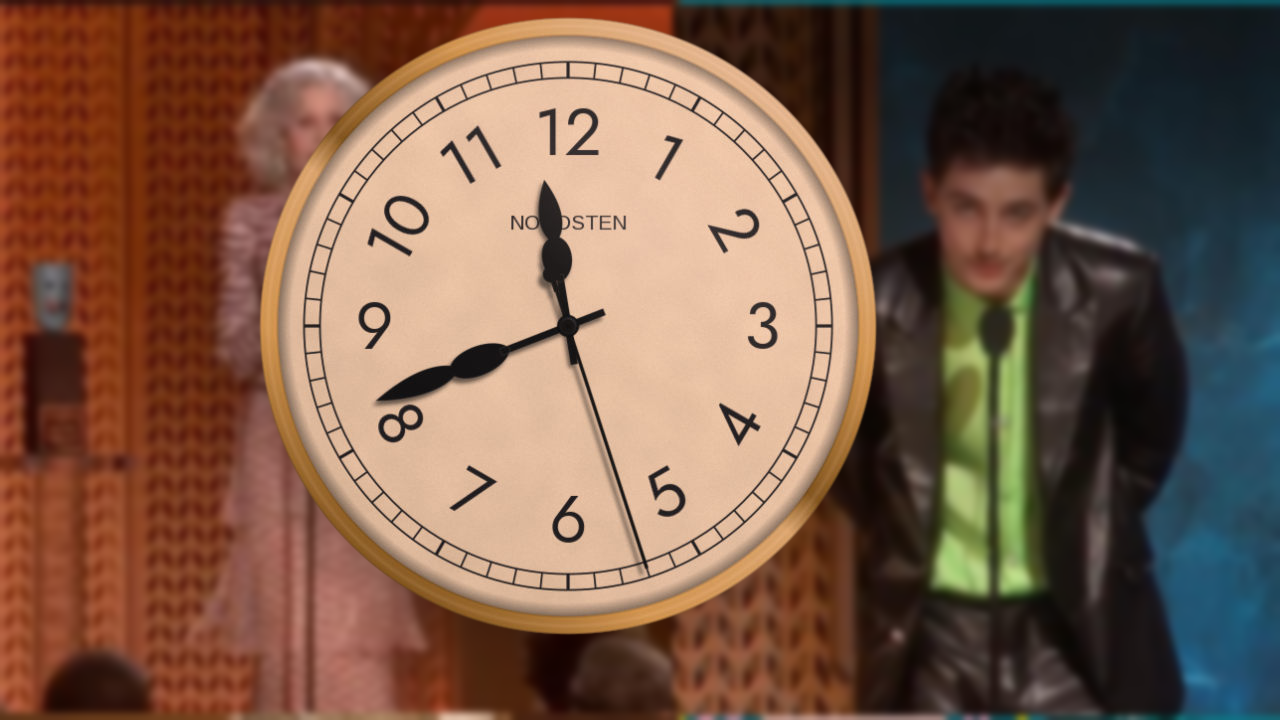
11,41,27
